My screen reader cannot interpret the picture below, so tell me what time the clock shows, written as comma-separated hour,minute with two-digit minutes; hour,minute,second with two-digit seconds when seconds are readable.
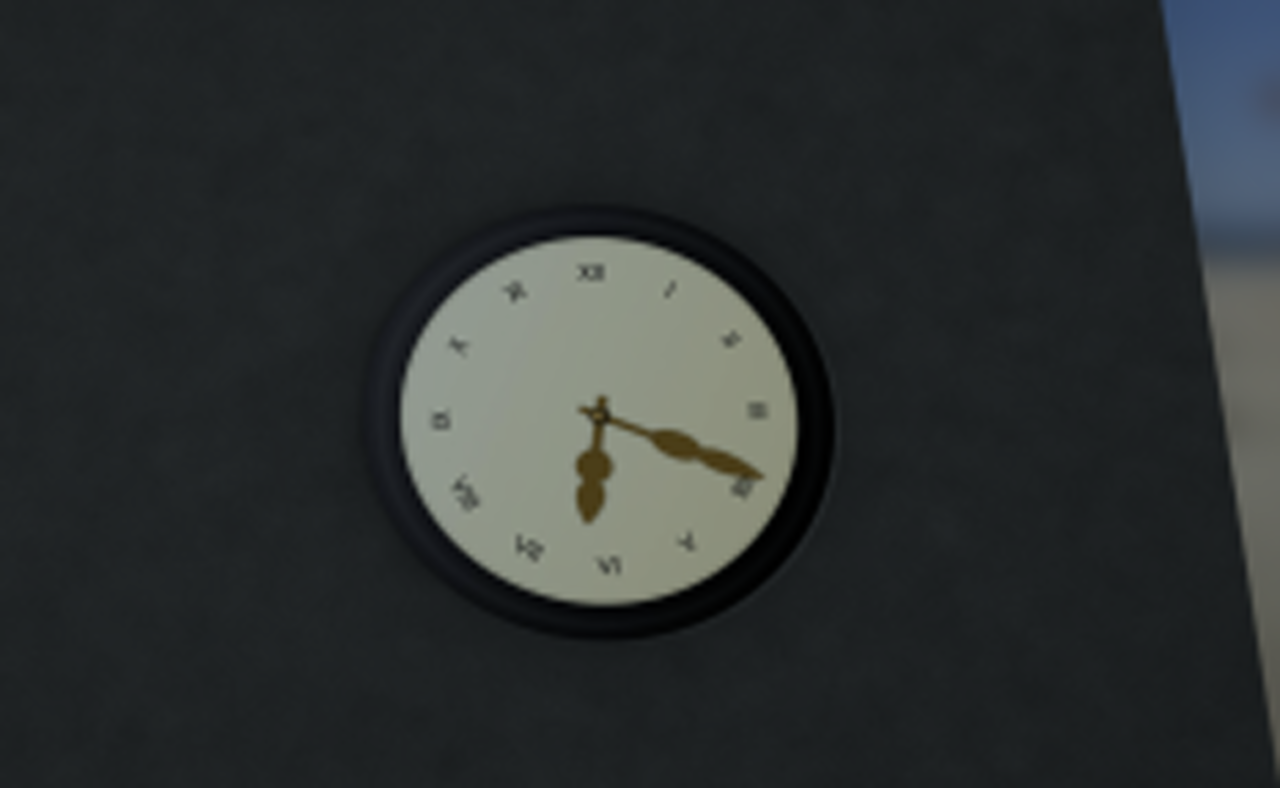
6,19
